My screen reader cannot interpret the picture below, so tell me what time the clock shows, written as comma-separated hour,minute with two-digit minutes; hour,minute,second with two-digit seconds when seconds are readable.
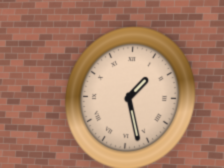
1,27
